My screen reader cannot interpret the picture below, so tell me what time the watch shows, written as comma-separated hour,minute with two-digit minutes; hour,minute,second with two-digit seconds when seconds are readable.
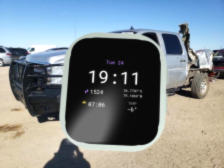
19,11
